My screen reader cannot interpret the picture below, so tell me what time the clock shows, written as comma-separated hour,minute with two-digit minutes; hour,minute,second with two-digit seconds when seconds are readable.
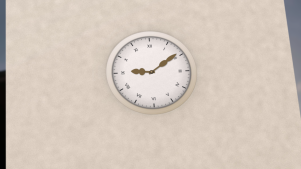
9,09
